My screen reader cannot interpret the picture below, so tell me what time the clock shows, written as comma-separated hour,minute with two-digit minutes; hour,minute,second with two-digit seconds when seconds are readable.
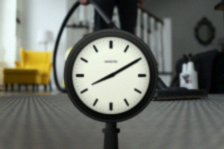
8,10
